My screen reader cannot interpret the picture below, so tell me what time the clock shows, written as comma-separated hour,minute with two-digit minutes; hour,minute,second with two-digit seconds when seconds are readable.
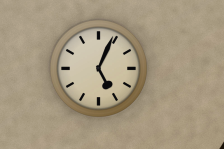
5,04
